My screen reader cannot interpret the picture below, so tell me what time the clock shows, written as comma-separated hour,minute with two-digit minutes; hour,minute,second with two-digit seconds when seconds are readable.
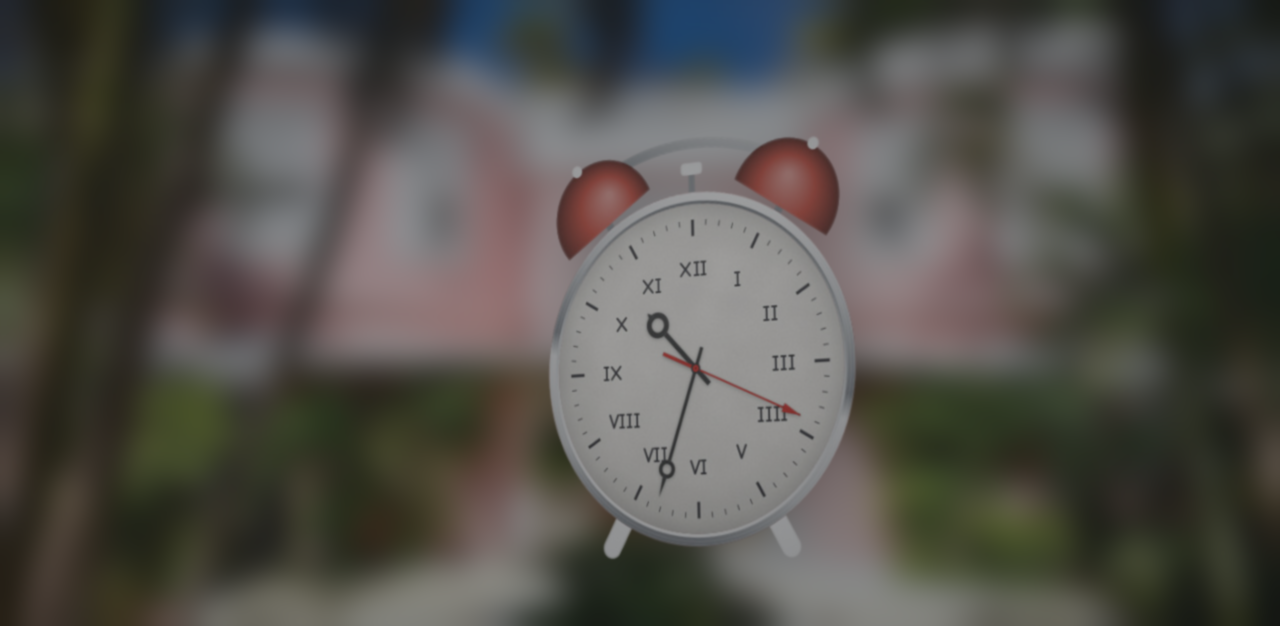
10,33,19
